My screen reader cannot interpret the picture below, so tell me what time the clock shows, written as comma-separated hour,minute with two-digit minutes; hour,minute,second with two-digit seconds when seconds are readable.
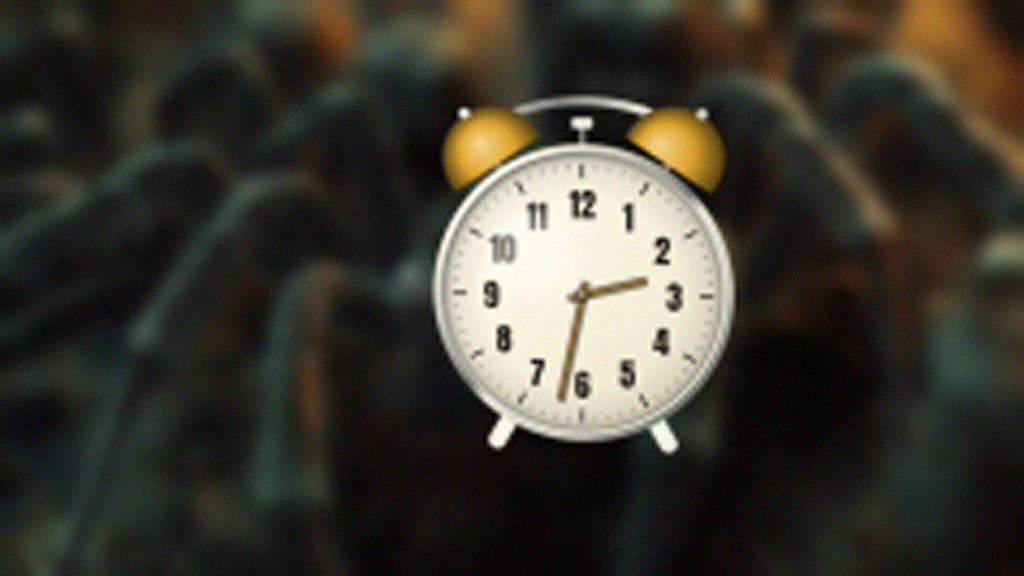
2,32
